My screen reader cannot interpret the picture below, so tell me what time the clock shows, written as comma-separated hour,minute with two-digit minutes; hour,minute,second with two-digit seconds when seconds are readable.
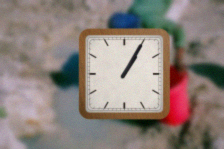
1,05
